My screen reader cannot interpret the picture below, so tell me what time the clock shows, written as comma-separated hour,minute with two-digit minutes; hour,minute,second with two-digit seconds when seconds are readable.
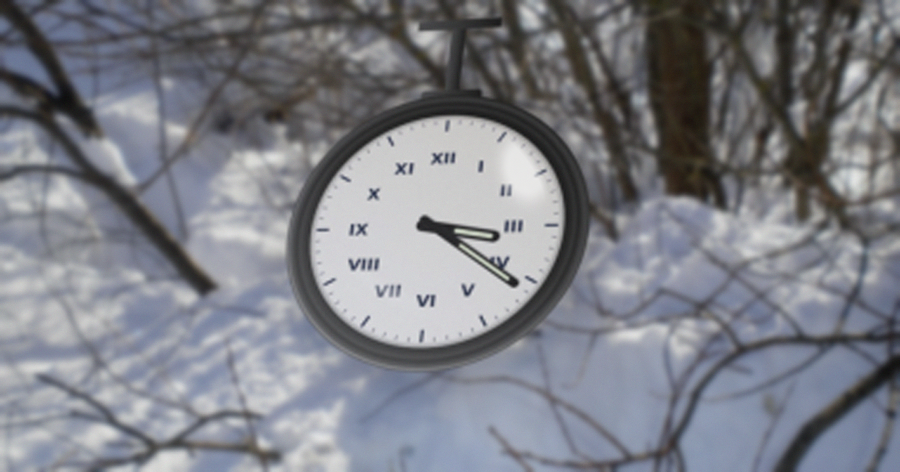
3,21
